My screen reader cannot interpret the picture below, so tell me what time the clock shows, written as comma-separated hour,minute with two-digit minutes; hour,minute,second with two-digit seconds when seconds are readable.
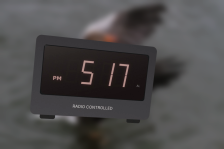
5,17
